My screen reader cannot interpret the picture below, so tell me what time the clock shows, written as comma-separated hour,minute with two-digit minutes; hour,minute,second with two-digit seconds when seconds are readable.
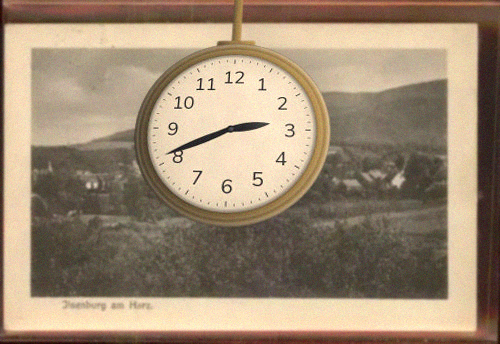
2,41
